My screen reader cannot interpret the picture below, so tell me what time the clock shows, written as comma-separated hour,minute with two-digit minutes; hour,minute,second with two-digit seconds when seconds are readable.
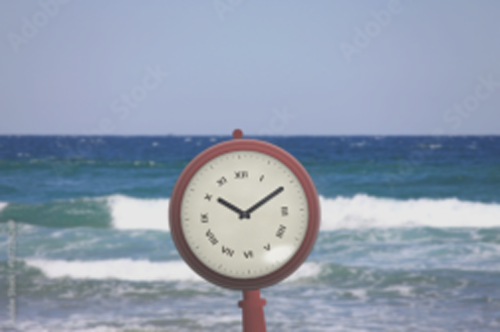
10,10
